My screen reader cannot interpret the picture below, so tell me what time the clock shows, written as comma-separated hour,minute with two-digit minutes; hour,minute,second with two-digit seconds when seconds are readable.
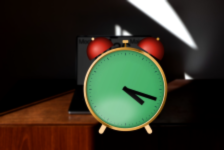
4,18
